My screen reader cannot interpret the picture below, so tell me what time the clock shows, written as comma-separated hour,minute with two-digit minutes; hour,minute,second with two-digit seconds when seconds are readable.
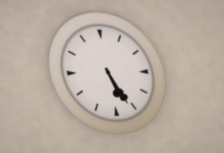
5,26
